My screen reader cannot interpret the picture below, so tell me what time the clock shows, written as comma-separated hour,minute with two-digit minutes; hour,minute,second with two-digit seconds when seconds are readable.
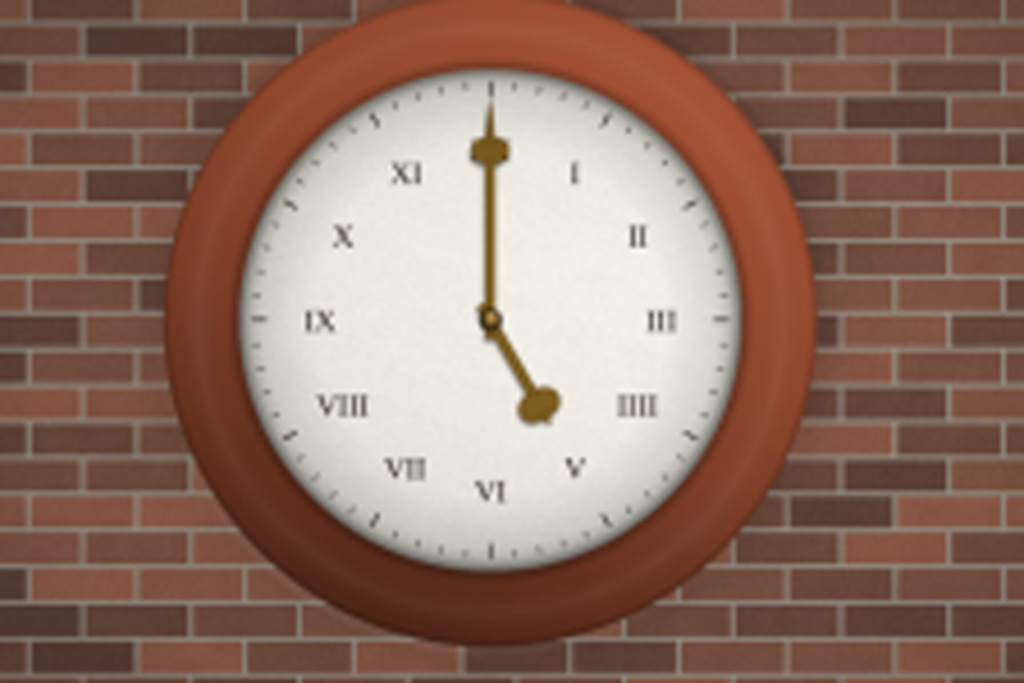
5,00
